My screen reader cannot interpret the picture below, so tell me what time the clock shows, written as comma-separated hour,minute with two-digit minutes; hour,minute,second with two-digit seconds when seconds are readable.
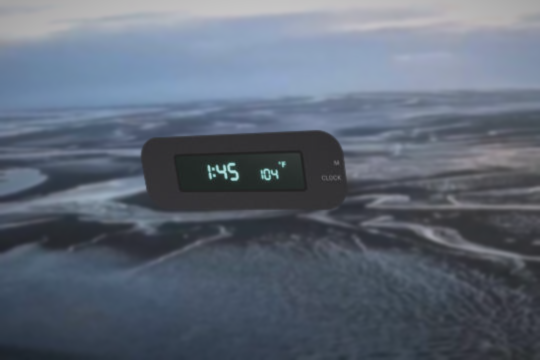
1,45
